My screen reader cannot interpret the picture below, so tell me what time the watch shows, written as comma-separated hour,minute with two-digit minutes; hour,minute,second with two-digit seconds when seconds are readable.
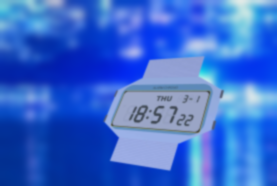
18,57,22
